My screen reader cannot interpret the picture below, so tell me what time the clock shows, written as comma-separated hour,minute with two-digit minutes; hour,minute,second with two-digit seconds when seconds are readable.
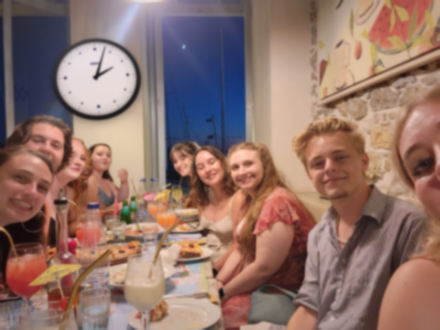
2,03
